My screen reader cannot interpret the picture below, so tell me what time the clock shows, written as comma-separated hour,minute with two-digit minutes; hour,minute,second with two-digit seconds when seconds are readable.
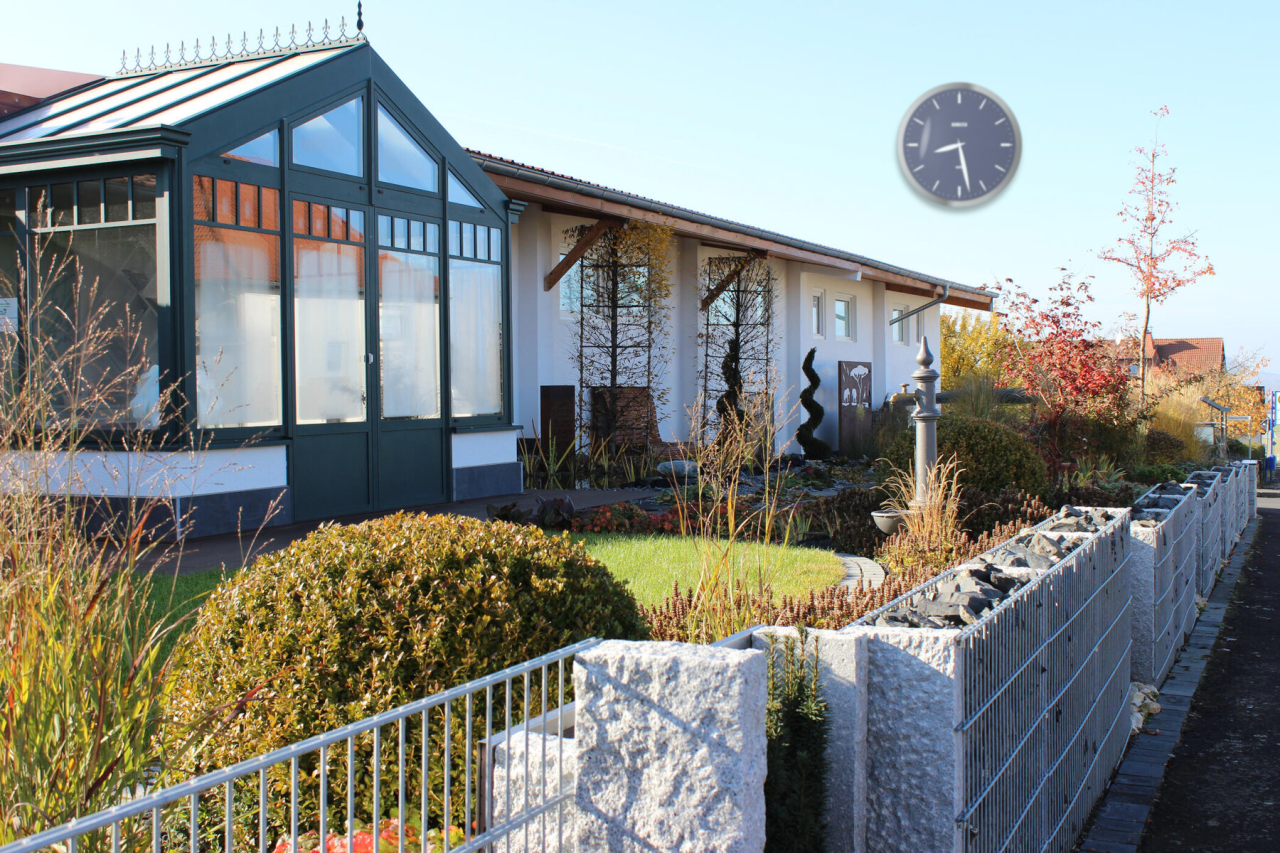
8,28
